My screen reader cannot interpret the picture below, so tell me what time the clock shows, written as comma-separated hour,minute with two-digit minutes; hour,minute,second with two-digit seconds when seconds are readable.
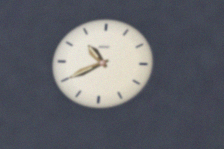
10,40
